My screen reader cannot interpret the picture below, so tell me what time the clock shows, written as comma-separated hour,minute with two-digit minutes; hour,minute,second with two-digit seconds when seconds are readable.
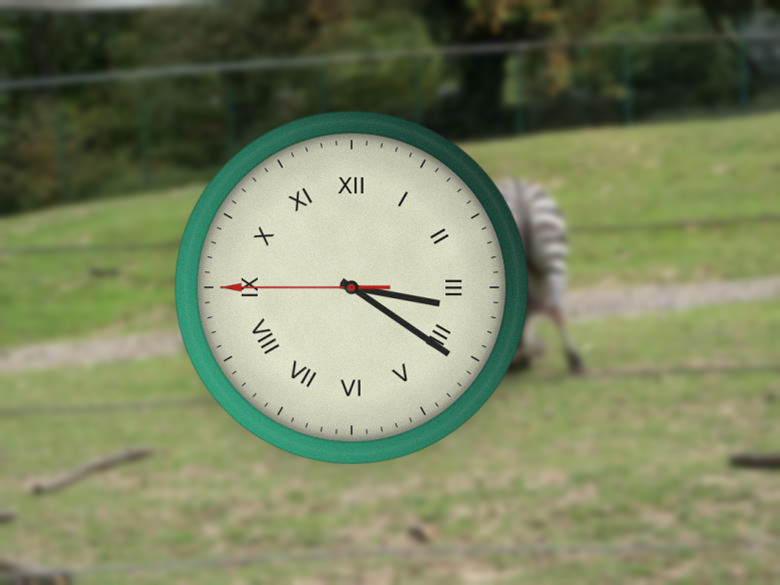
3,20,45
